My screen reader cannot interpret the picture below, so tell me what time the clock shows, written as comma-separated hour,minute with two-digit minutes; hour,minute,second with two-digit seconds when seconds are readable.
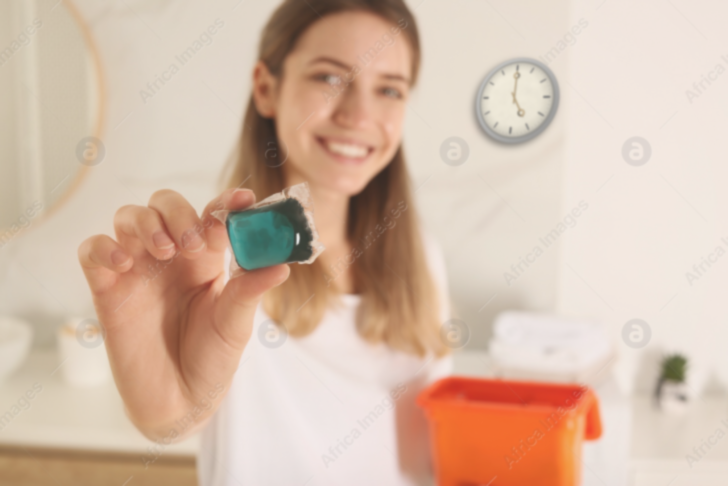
5,00
